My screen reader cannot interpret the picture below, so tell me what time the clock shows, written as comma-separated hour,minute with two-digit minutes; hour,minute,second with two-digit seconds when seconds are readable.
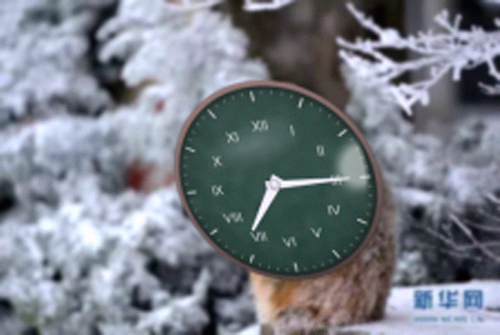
7,15
